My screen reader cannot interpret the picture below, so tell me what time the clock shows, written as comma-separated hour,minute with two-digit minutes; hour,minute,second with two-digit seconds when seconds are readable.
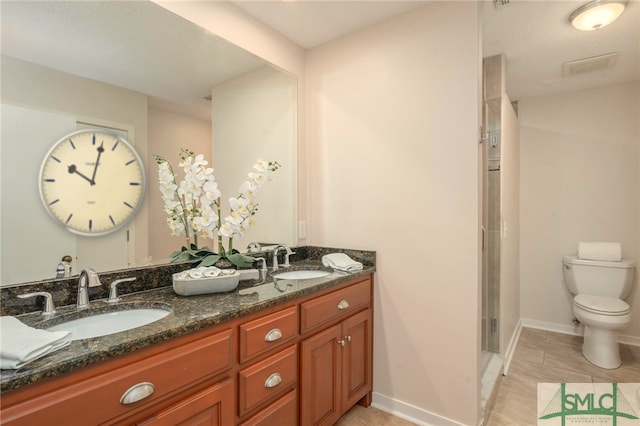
10,02
